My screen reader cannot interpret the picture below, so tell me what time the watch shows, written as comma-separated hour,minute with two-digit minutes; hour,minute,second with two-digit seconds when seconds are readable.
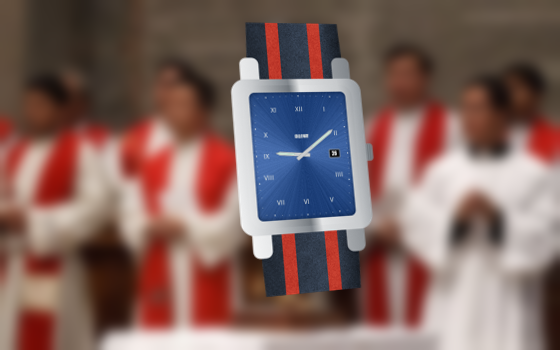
9,09
